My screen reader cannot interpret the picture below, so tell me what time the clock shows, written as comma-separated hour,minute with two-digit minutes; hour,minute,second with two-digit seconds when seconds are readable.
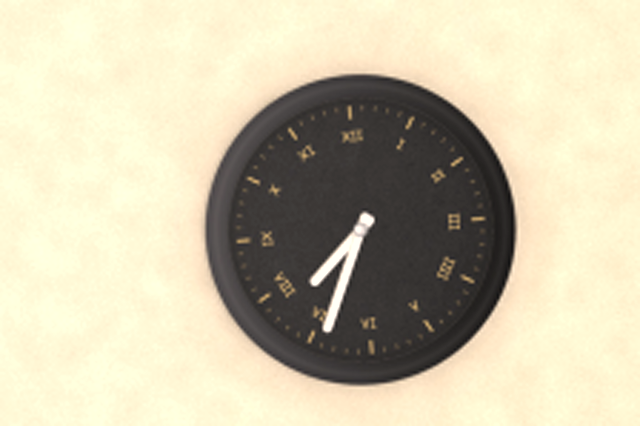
7,34
